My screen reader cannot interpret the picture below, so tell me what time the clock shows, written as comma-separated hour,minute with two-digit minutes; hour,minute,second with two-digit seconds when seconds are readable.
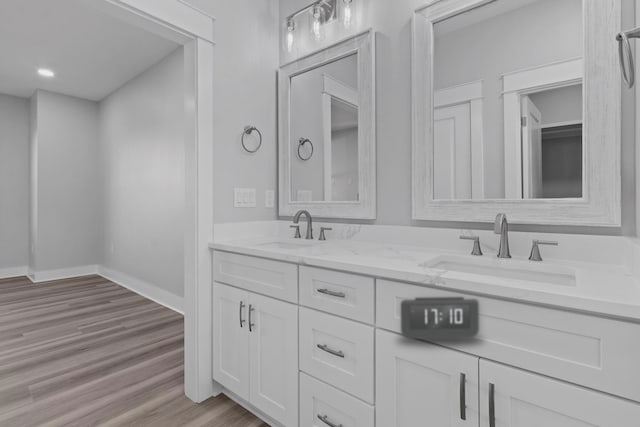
17,10
